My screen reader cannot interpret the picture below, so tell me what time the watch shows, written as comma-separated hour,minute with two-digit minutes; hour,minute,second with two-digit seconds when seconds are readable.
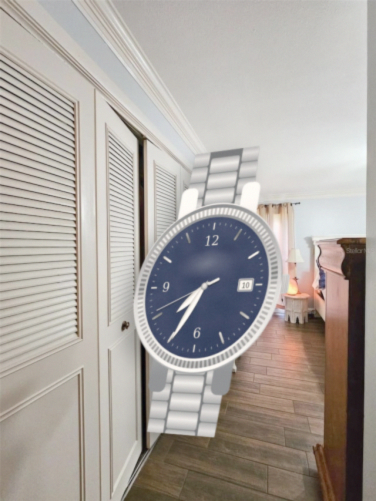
7,34,41
